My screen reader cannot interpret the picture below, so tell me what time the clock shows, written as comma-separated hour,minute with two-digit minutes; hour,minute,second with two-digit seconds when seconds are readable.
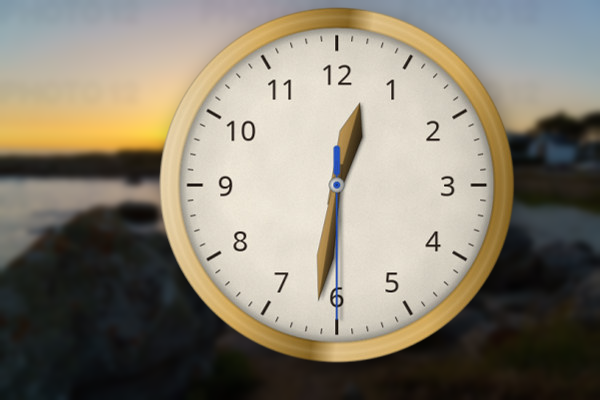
12,31,30
